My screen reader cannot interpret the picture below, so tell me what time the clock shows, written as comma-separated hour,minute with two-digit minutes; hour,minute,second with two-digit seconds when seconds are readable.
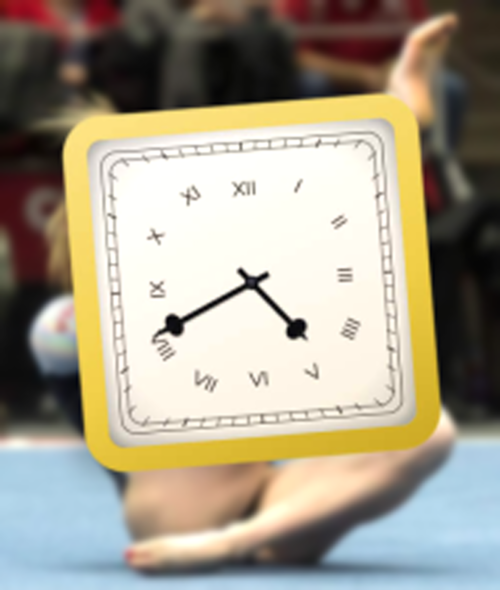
4,41
